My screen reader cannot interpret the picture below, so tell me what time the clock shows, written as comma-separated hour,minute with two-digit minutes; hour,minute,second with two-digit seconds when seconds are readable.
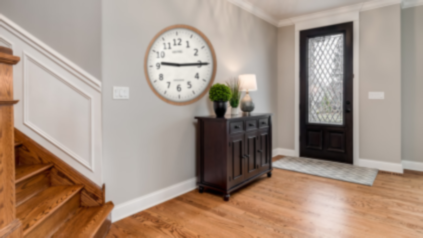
9,15
